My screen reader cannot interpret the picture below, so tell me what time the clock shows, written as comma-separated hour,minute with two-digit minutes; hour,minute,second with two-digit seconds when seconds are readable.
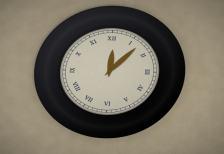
12,07
